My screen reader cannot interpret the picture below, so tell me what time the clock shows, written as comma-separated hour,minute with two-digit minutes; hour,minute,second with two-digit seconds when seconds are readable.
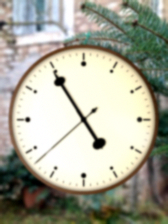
4,54,38
